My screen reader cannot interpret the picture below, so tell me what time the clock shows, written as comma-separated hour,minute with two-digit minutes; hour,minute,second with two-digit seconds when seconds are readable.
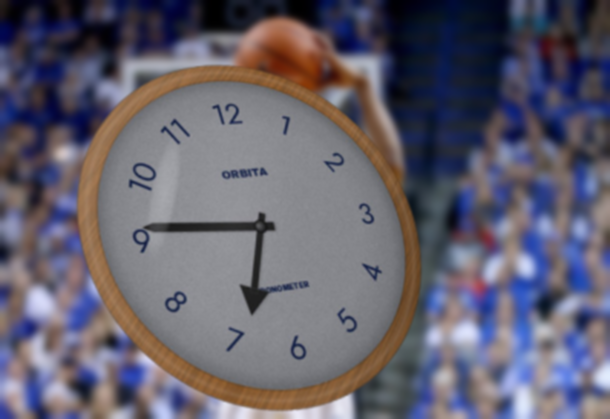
6,46
